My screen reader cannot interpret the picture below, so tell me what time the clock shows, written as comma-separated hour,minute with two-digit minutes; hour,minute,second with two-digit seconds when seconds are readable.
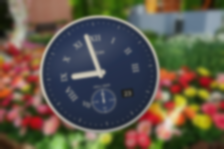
8,58
